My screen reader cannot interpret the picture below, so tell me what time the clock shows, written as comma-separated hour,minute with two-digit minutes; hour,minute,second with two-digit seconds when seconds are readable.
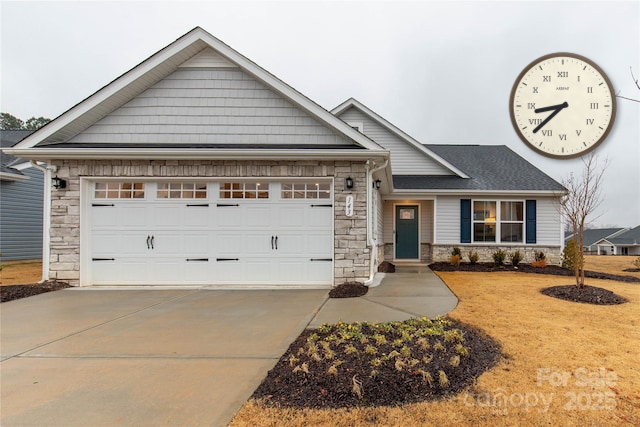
8,38
